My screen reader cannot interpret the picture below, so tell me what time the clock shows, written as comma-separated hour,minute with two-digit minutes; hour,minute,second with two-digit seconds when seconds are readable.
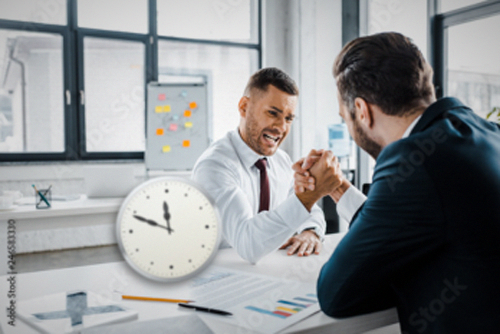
11,49
